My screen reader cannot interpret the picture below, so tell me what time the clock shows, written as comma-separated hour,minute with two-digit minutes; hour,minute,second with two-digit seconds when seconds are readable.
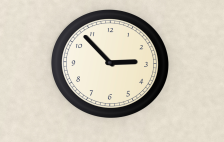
2,53
